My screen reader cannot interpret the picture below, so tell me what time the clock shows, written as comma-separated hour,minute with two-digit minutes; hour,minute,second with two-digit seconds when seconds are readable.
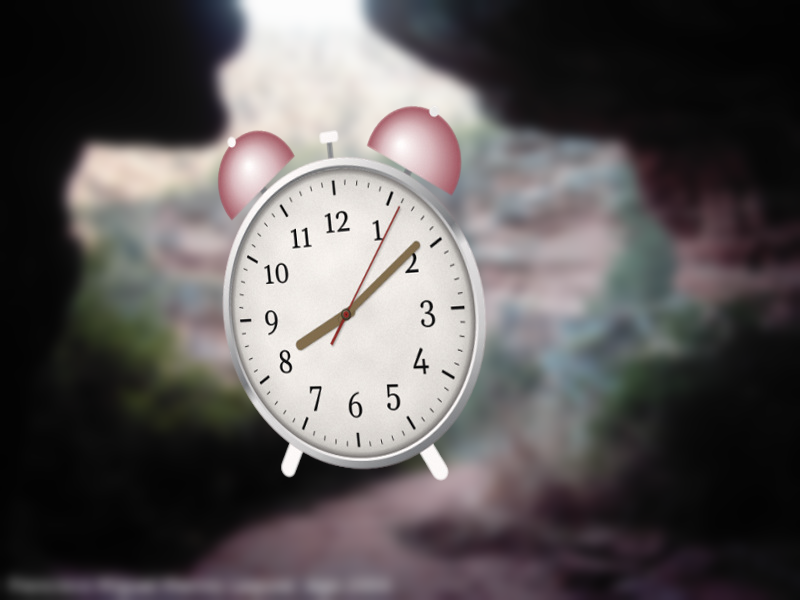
8,09,06
